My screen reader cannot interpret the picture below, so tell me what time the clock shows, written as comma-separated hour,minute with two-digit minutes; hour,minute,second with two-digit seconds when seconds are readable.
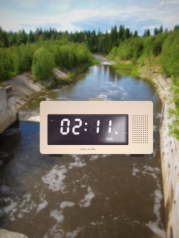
2,11
